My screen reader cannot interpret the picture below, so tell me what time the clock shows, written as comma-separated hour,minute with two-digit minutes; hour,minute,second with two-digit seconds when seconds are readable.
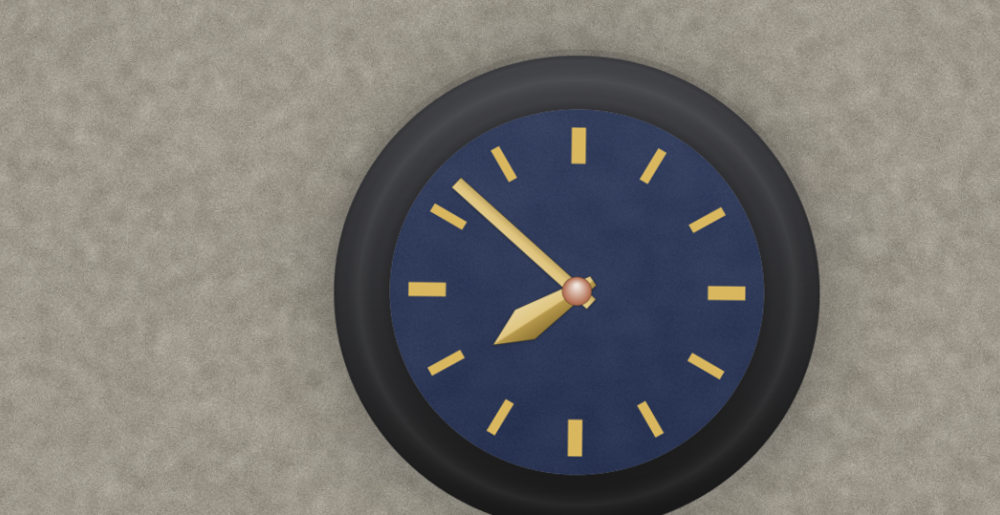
7,52
